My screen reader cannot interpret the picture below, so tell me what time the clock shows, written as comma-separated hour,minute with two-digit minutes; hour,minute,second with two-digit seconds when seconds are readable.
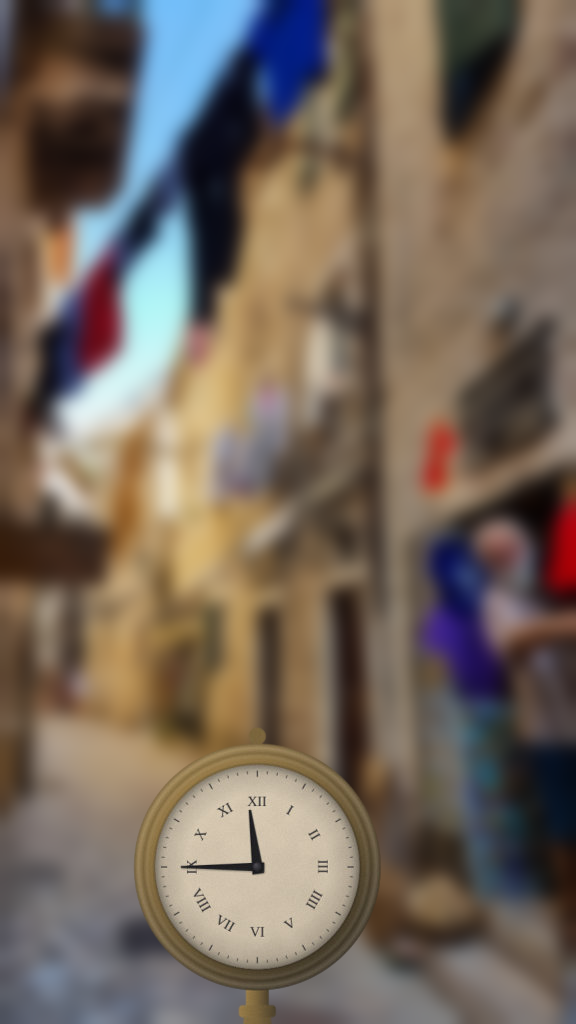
11,45
